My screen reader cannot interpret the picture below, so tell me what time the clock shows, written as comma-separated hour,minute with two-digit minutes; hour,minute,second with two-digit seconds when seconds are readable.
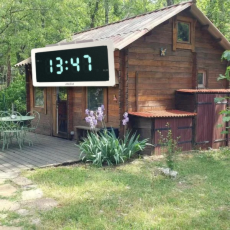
13,47
